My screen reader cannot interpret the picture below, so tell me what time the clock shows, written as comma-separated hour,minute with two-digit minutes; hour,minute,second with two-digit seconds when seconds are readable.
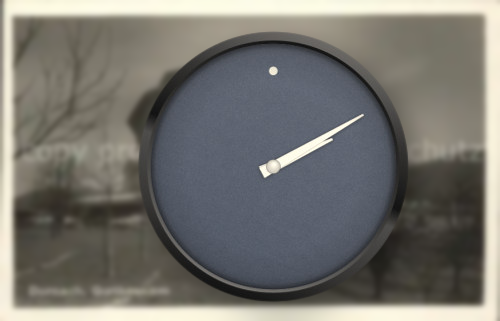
2,10
